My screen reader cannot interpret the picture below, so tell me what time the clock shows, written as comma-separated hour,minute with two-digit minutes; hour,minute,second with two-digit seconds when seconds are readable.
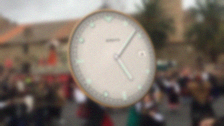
5,08
